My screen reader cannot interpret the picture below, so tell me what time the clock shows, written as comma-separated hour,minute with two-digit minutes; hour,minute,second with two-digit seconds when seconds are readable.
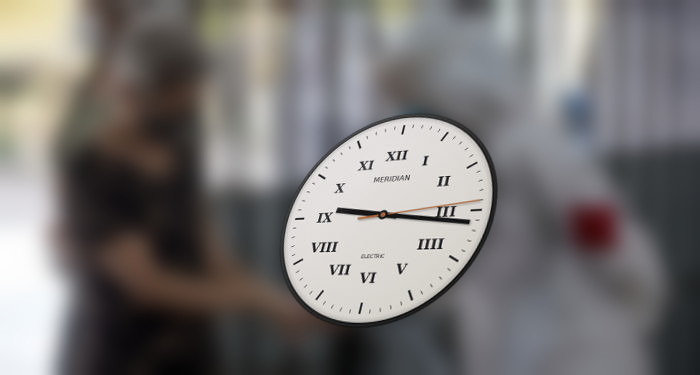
9,16,14
